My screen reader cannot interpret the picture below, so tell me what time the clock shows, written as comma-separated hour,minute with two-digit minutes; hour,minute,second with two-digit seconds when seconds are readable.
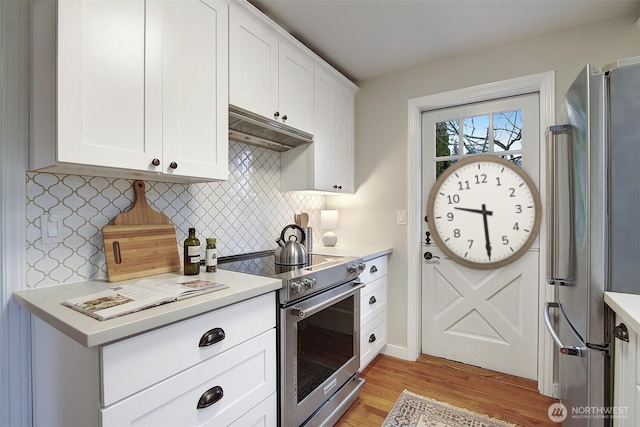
9,30
